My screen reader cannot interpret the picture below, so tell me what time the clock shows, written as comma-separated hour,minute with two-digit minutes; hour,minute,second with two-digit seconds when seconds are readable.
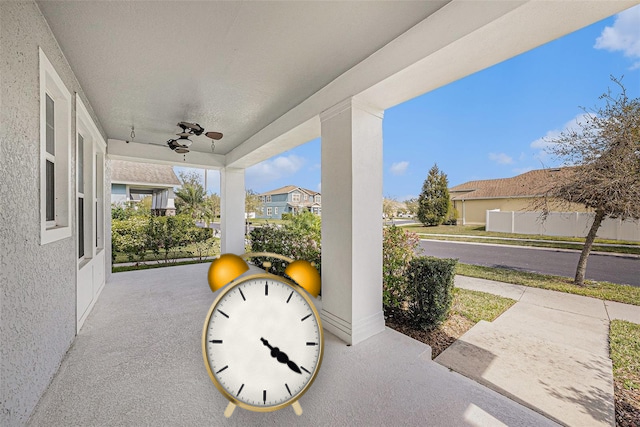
4,21
